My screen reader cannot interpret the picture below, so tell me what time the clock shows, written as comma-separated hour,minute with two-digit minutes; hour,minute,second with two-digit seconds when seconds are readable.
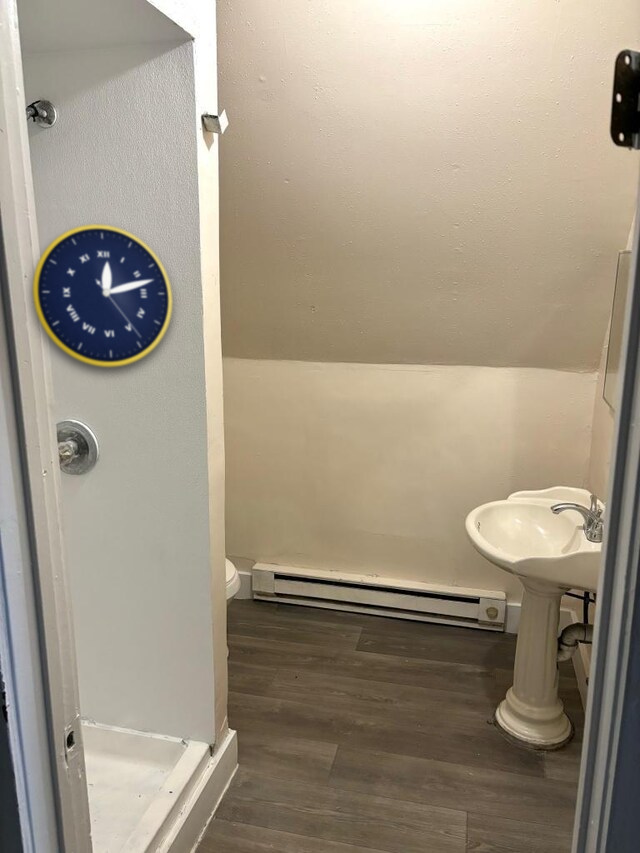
12,12,24
